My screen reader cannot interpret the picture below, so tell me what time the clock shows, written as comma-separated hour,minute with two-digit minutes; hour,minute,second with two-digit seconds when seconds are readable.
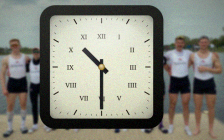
10,30
